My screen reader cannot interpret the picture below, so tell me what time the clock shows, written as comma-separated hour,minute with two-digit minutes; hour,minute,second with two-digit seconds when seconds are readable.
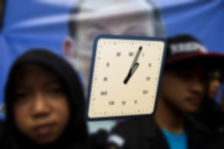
1,03
